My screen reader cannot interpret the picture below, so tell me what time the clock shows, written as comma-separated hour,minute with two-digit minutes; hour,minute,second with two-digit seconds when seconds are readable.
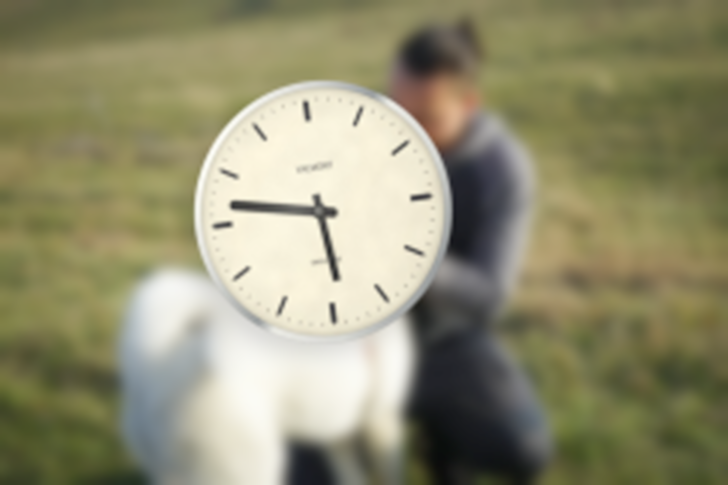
5,47
